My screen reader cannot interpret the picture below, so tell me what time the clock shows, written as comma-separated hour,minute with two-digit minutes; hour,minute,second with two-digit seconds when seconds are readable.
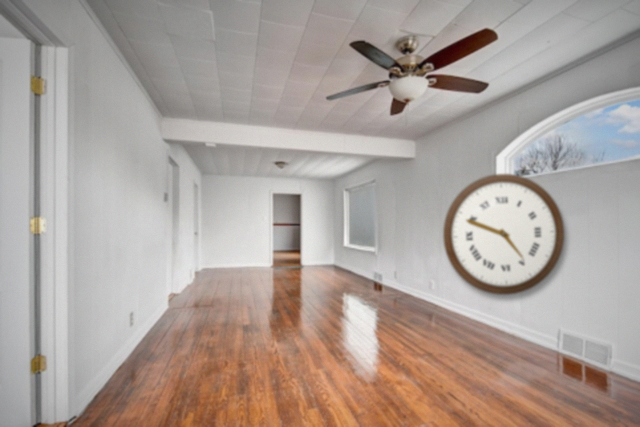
4,49
